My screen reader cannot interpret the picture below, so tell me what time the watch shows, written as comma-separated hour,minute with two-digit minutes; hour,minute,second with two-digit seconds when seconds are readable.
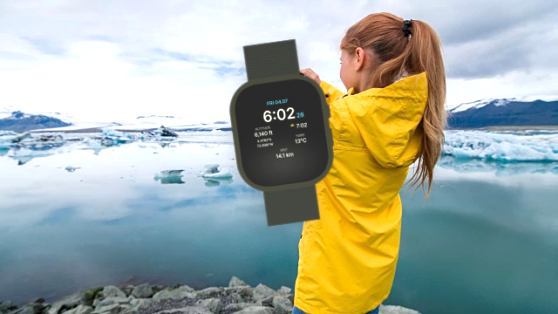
6,02
